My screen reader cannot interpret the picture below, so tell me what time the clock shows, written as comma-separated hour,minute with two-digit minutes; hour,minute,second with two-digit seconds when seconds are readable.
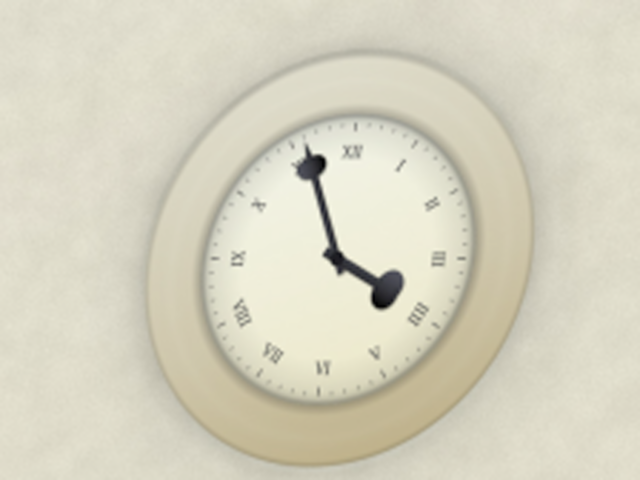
3,56
